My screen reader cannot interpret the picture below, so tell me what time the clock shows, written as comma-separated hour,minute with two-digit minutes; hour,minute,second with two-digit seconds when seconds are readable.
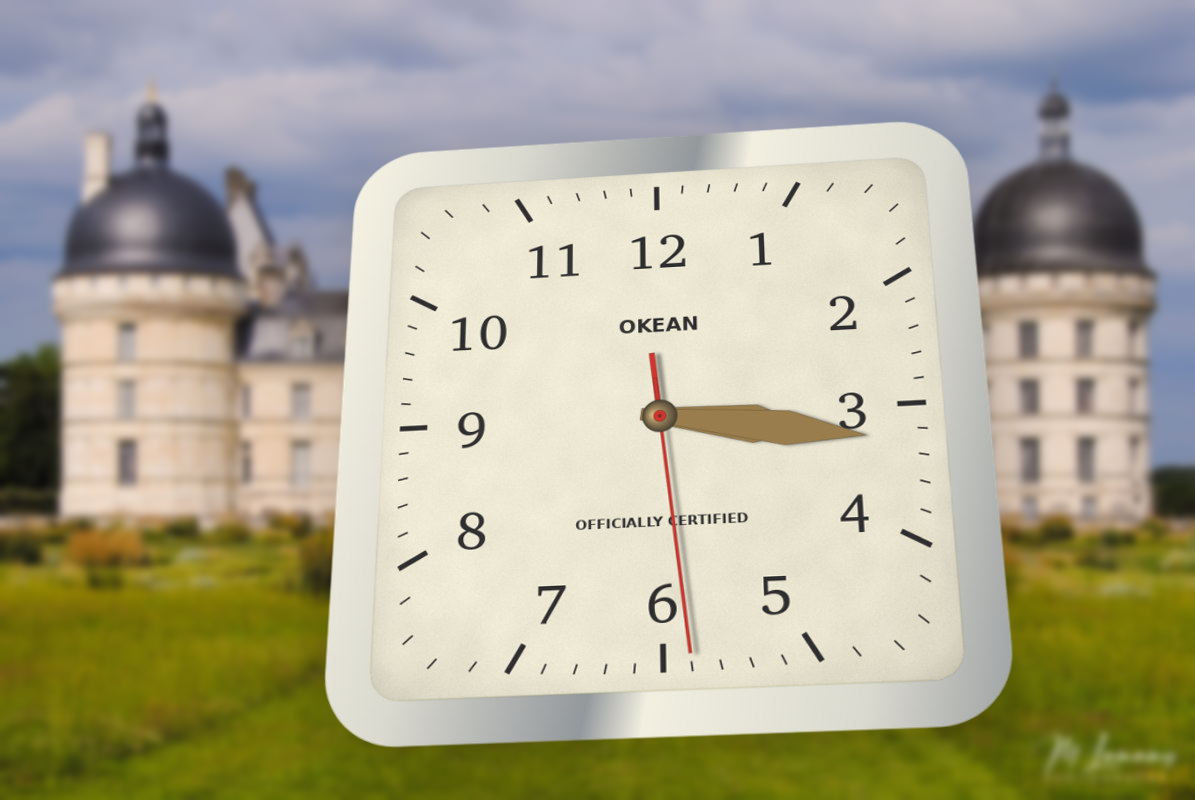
3,16,29
